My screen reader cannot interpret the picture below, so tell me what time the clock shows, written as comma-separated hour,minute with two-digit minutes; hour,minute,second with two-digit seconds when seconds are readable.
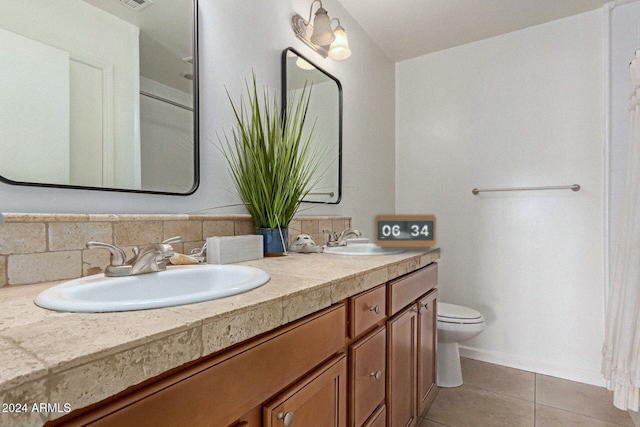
6,34
